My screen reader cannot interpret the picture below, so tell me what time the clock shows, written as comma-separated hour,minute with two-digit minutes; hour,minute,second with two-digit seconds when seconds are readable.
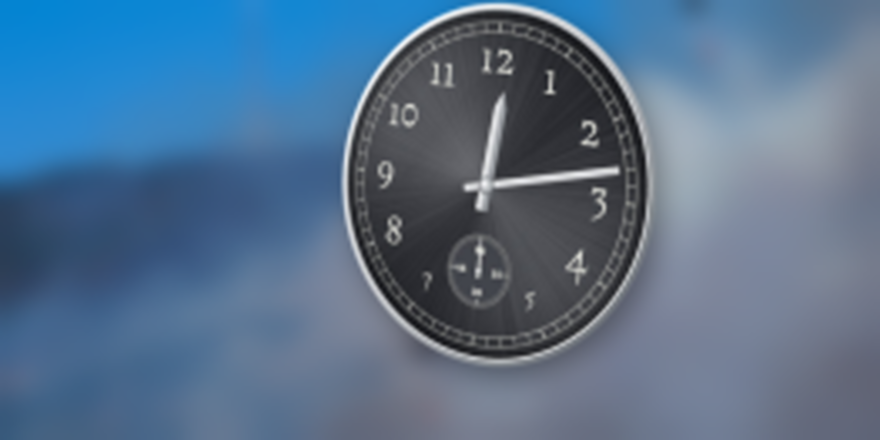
12,13
